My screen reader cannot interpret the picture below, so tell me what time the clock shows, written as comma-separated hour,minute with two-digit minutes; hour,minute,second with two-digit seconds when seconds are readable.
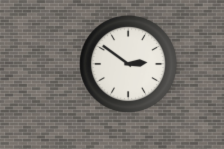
2,51
